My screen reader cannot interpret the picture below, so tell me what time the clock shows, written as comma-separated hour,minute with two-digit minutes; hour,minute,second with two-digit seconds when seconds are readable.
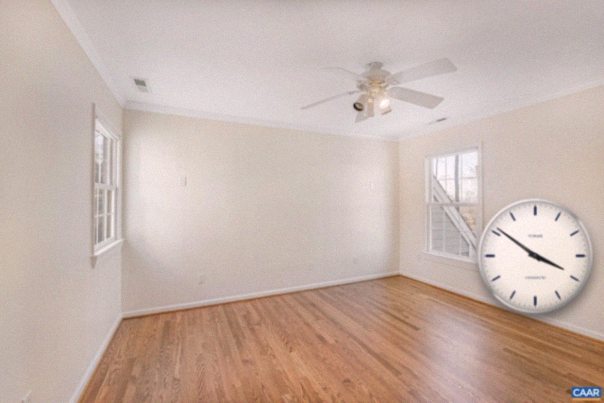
3,51
